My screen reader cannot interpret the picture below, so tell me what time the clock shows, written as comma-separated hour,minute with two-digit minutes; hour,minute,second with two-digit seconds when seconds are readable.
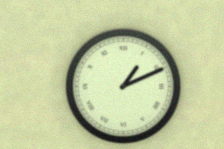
1,11
